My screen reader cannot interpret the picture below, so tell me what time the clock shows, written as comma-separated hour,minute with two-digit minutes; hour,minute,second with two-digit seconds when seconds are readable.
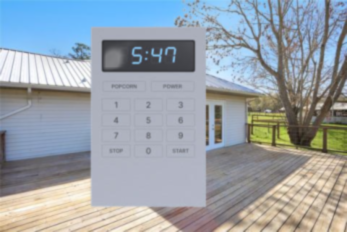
5,47
